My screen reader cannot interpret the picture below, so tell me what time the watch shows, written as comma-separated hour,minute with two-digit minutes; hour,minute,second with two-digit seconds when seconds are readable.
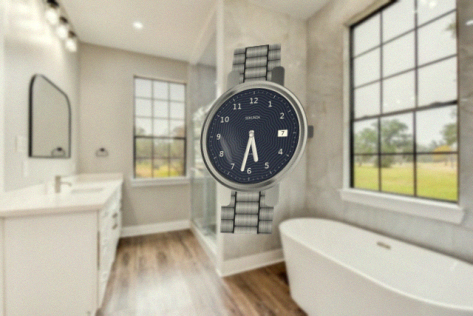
5,32
